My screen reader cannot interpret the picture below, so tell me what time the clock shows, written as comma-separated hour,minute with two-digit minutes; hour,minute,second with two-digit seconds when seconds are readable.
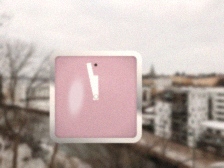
11,58
